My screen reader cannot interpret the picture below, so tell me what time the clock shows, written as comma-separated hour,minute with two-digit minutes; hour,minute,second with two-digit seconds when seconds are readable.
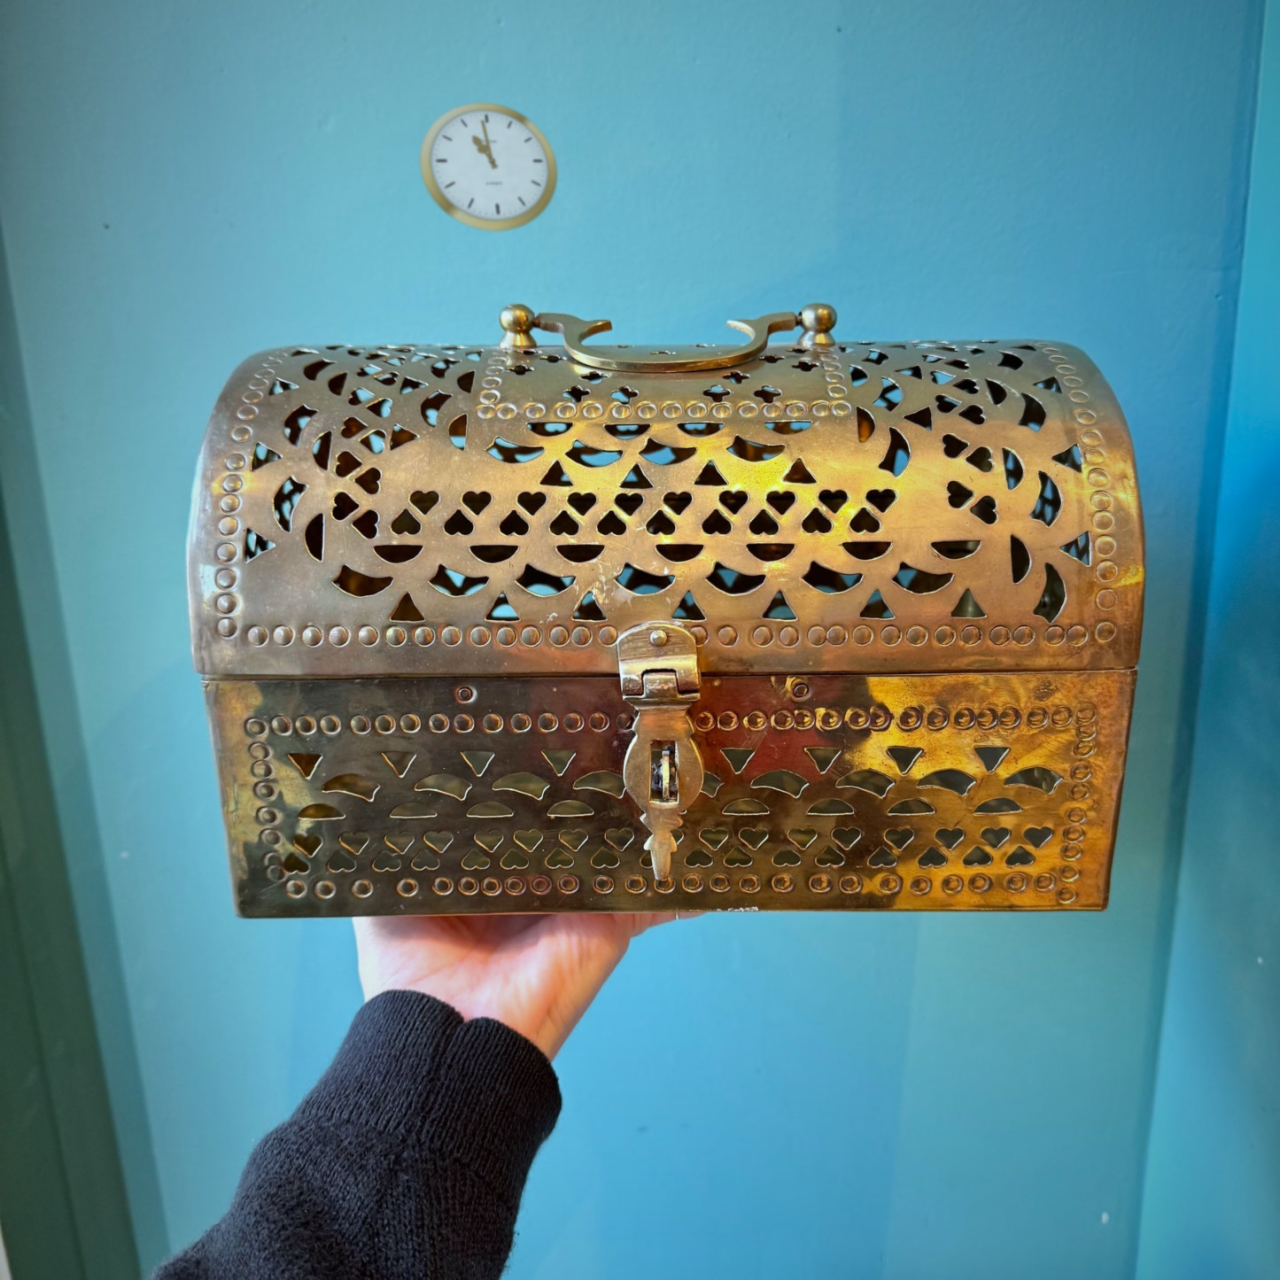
10,59
